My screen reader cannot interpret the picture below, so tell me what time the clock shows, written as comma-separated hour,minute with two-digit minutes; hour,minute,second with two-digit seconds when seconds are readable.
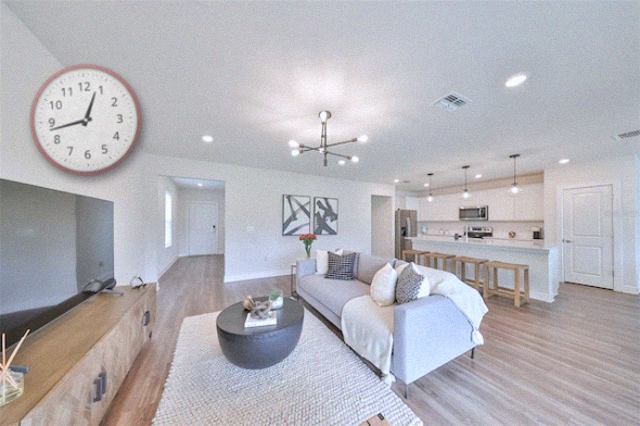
12,43
